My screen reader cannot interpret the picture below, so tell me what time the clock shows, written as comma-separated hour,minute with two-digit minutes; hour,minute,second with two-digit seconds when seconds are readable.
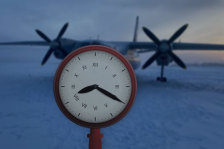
8,20
